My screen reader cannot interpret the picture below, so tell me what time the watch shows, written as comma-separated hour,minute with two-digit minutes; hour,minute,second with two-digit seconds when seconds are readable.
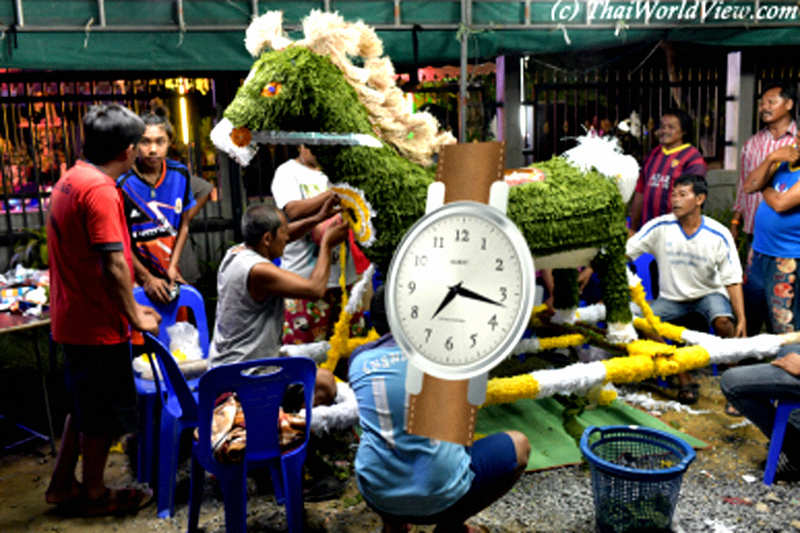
7,17
